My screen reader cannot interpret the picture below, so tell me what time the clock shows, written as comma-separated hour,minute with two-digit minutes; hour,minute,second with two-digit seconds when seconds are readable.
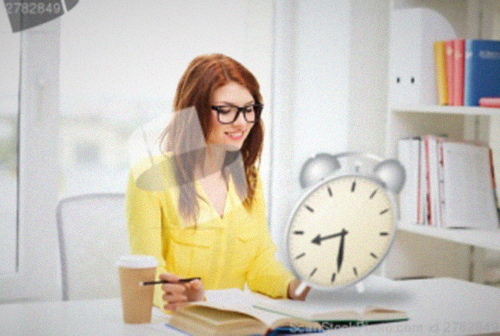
8,29
